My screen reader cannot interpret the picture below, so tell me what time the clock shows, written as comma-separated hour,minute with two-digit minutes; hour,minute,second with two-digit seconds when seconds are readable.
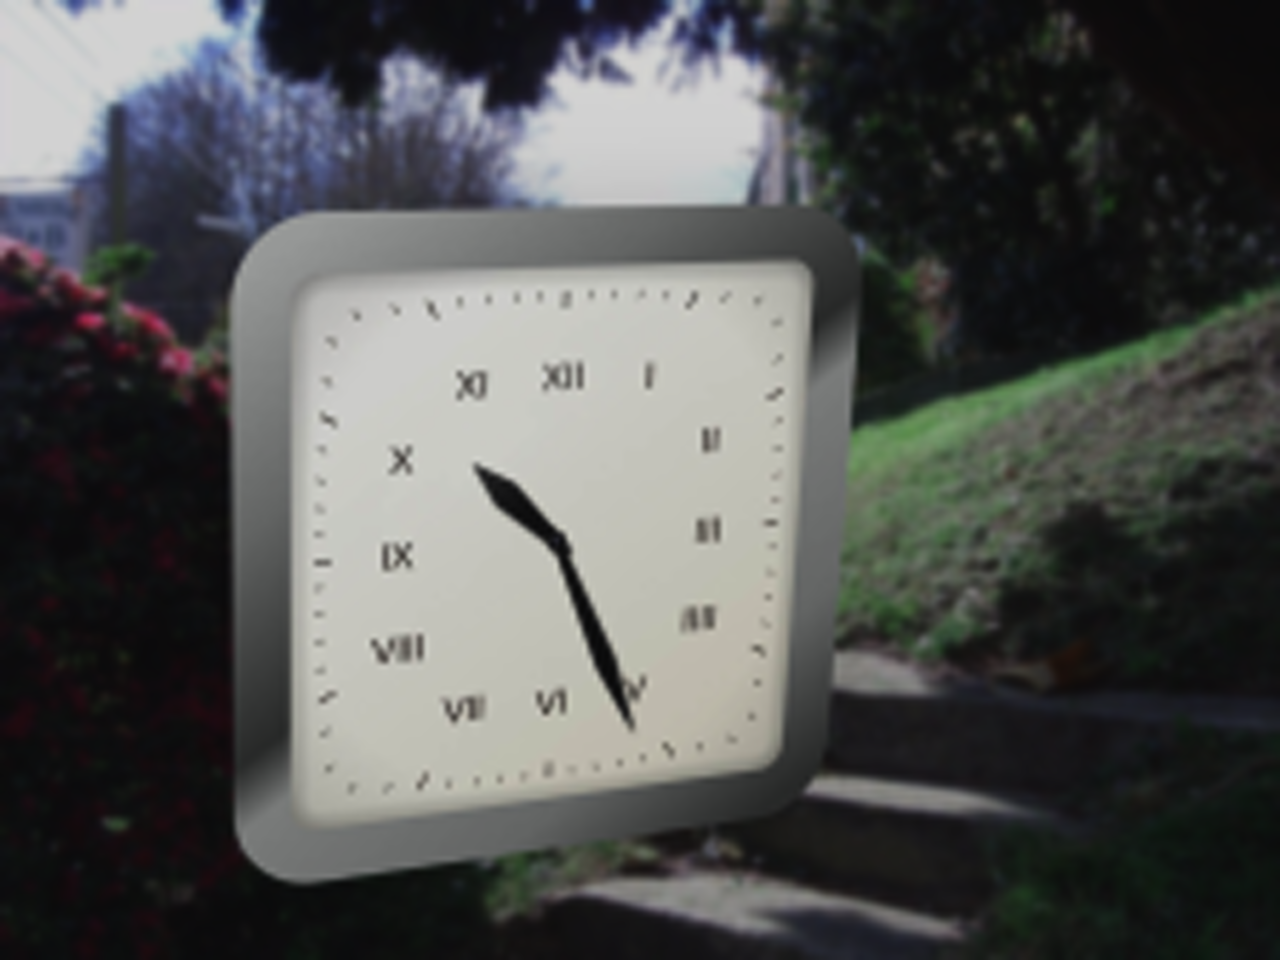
10,26
